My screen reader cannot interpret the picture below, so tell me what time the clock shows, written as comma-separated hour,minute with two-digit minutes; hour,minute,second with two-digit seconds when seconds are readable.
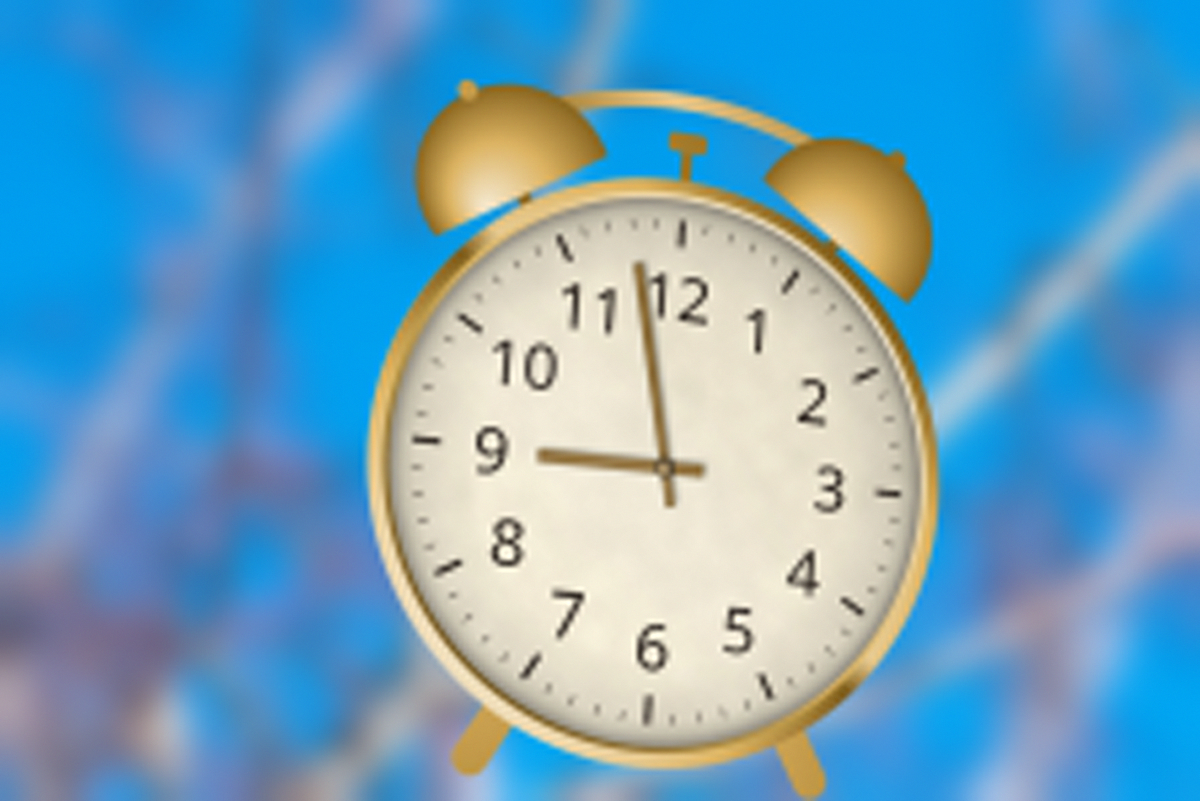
8,58
